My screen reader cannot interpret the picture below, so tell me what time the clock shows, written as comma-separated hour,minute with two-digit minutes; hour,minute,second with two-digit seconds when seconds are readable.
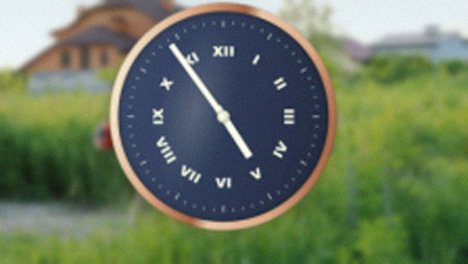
4,54
